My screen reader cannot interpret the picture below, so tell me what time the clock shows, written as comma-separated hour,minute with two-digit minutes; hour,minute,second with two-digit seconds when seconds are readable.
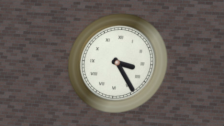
3,24
